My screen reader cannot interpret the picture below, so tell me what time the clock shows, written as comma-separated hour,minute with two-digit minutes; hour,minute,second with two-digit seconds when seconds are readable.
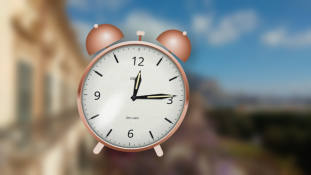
12,14
